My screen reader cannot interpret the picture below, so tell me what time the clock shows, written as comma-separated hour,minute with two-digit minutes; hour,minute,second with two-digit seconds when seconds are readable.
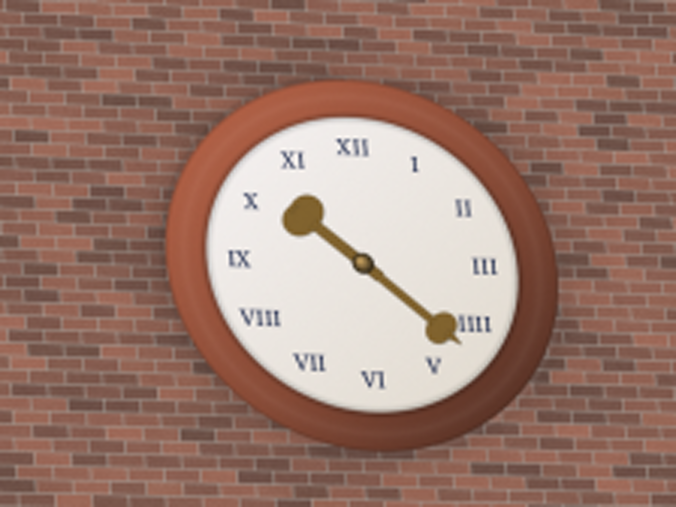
10,22
